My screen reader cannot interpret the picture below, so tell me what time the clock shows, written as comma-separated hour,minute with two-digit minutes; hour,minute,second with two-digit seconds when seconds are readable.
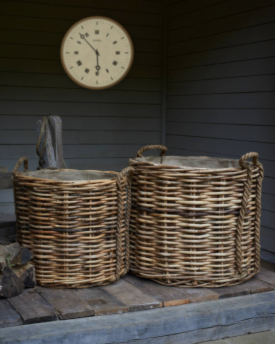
5,53
